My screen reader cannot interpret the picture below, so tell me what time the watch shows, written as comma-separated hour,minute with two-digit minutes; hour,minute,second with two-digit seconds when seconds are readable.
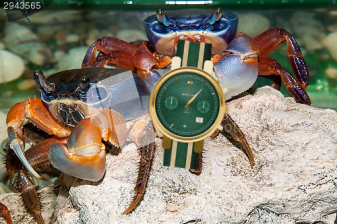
1,06
